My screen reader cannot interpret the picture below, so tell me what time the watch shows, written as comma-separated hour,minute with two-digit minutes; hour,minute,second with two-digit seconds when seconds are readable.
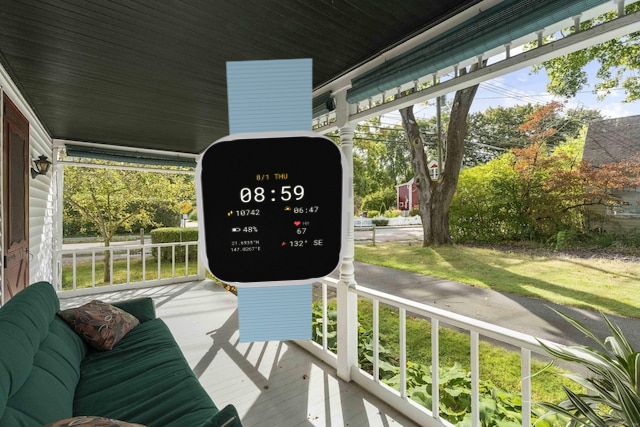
8,59
